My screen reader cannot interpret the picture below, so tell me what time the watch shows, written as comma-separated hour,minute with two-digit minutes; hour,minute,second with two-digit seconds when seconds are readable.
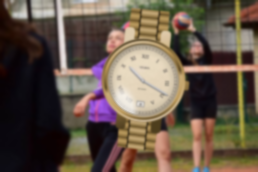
10,19
